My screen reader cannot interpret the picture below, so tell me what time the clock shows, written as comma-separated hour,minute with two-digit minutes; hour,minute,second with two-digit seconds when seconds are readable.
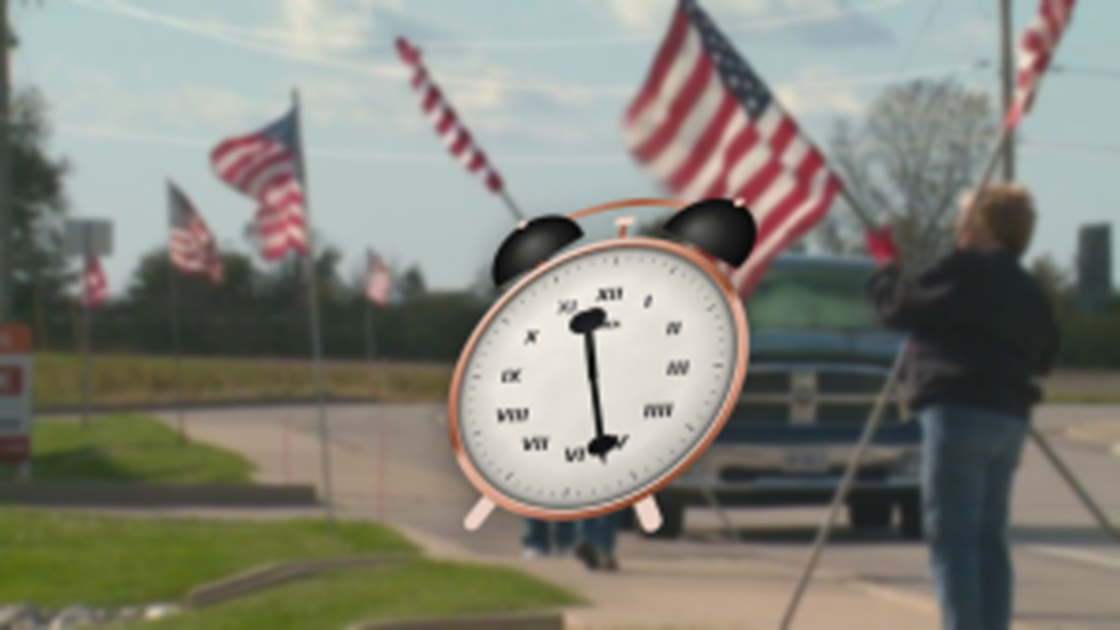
11,27
